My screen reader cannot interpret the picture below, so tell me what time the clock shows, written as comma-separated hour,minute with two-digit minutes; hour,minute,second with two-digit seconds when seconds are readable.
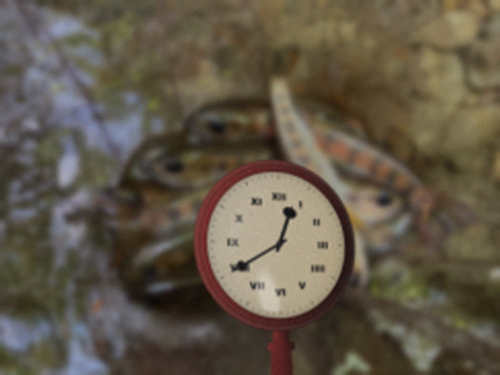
12,40
